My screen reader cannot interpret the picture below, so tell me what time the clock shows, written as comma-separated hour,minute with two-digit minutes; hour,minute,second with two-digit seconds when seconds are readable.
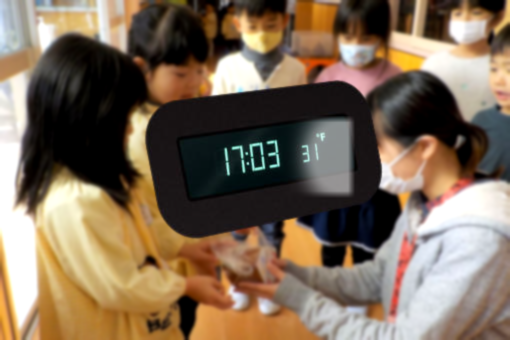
17,03
